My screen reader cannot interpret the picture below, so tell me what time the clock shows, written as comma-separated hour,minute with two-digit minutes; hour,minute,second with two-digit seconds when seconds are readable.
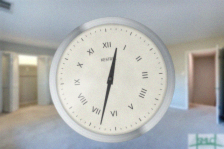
12,33
